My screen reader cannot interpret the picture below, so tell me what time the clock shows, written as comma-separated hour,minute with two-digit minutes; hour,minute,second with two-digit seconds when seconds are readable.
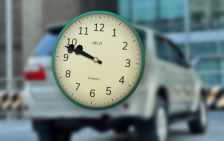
9,48
